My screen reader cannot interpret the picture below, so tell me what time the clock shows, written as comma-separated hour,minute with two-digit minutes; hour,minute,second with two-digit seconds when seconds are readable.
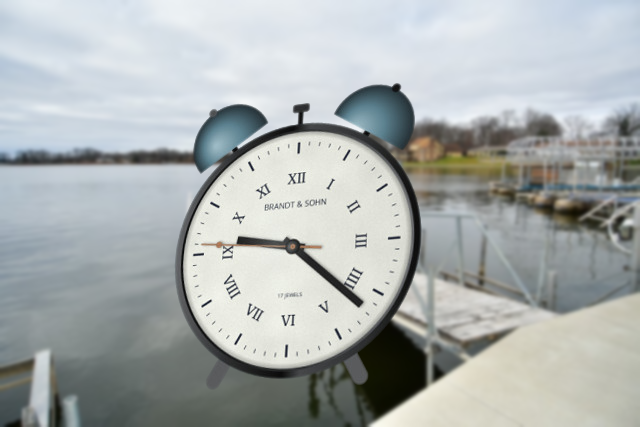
9,21,46
